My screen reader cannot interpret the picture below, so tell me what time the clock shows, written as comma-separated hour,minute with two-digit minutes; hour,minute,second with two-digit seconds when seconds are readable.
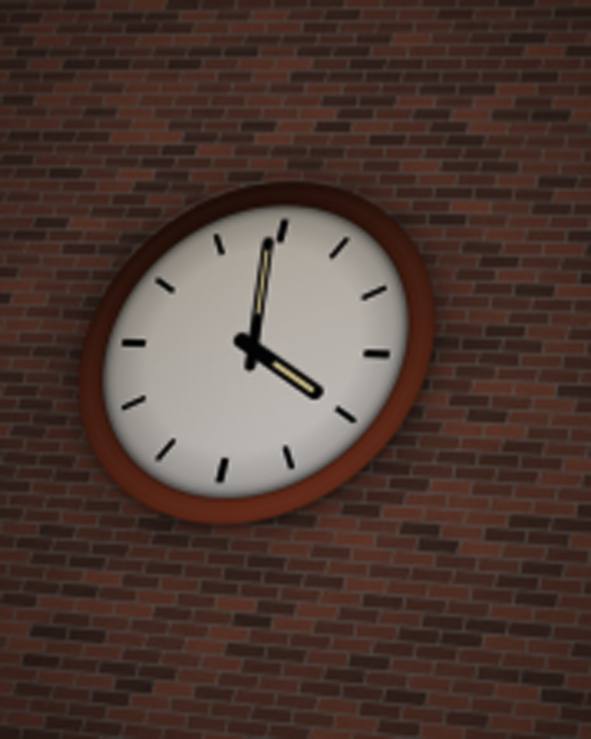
3,59
